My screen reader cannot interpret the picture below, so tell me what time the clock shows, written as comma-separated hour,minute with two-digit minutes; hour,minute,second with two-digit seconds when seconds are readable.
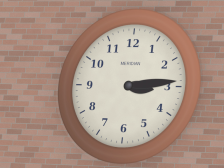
3,14
